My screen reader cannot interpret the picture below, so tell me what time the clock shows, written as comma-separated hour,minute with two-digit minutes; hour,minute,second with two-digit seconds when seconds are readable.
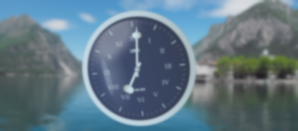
7,01
